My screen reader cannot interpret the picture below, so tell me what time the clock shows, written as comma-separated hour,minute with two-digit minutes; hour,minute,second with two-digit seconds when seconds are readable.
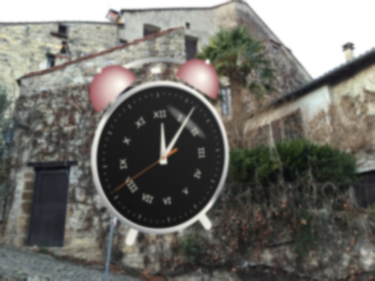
12,06,41
